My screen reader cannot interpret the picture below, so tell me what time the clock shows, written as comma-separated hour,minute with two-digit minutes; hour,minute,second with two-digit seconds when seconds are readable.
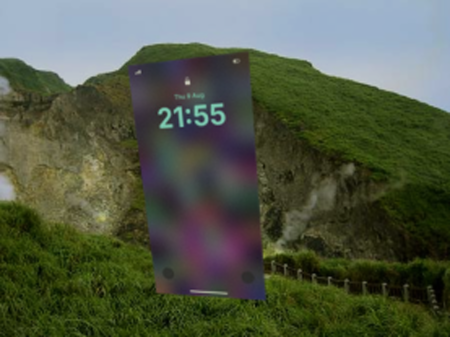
21,55
